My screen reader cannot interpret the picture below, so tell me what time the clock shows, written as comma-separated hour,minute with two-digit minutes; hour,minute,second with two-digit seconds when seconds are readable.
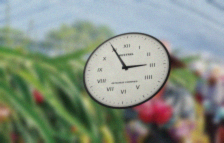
2,55
